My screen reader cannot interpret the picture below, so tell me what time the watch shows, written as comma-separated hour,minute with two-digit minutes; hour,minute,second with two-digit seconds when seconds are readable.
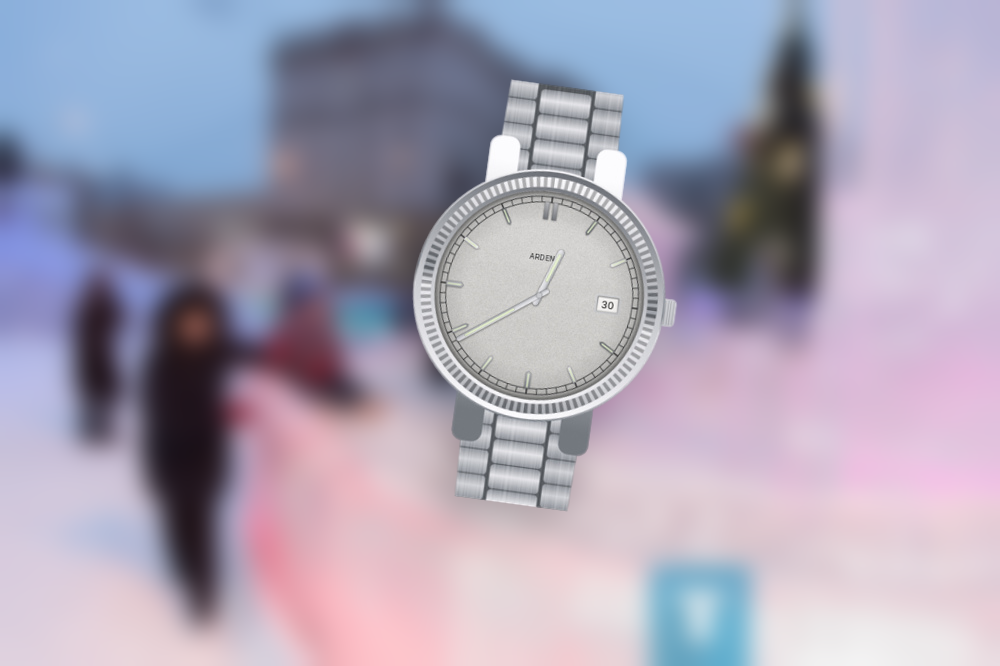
12,39
